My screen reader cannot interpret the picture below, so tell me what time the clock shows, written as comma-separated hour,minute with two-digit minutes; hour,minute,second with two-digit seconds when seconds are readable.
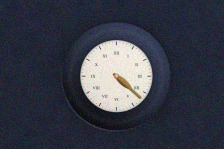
4,22
